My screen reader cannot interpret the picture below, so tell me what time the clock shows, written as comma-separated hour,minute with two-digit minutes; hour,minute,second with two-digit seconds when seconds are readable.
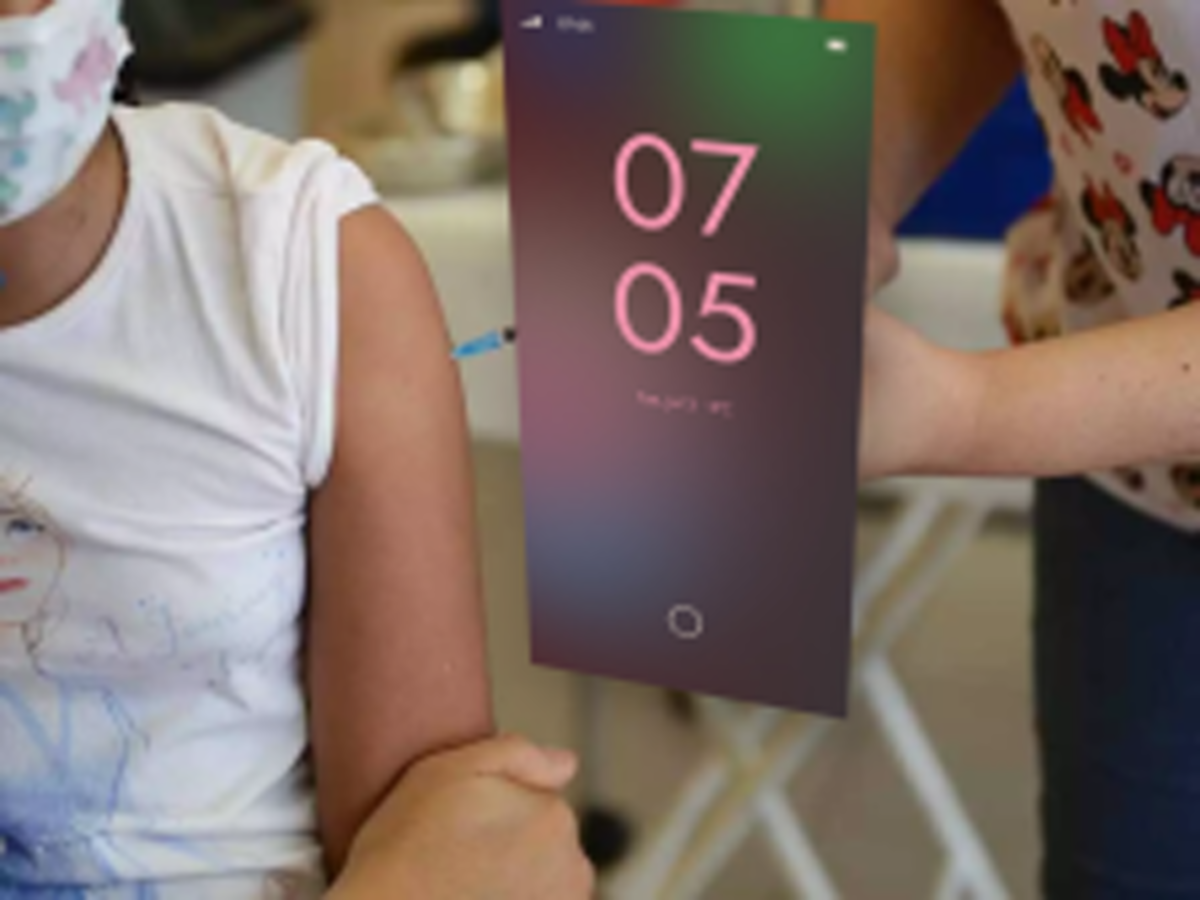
7,05
